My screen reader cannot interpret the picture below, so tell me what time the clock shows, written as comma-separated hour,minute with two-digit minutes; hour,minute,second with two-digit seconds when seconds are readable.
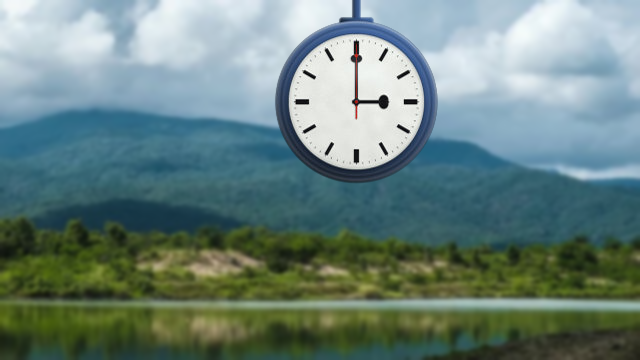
3,00,00
